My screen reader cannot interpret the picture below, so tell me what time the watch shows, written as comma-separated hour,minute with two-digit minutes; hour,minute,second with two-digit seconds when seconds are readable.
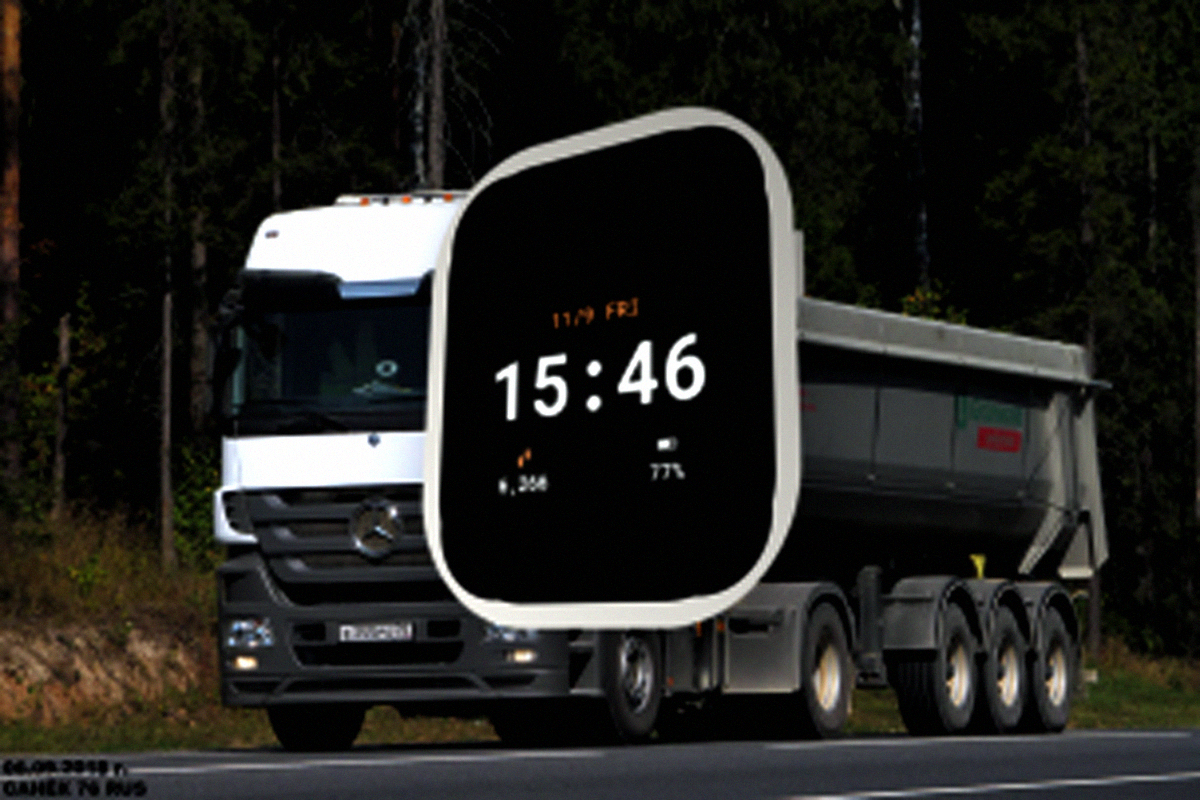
15,46
